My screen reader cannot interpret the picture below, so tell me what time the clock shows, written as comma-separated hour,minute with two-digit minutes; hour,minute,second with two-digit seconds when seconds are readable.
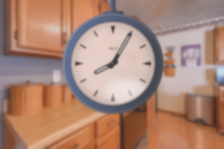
8,05
